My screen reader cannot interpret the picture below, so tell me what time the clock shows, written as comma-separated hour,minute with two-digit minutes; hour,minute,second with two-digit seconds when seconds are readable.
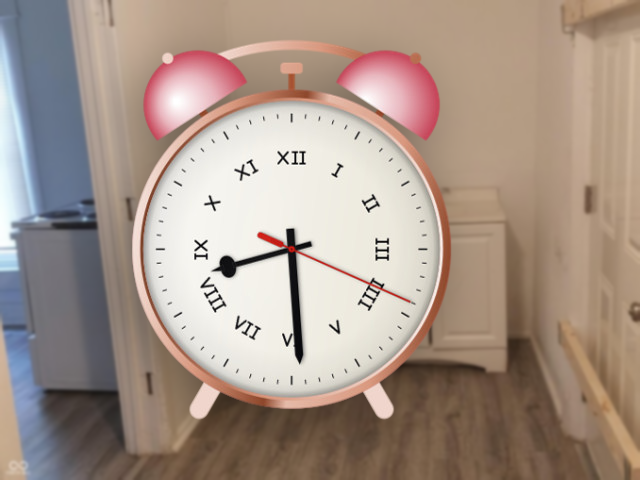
8,29,19
